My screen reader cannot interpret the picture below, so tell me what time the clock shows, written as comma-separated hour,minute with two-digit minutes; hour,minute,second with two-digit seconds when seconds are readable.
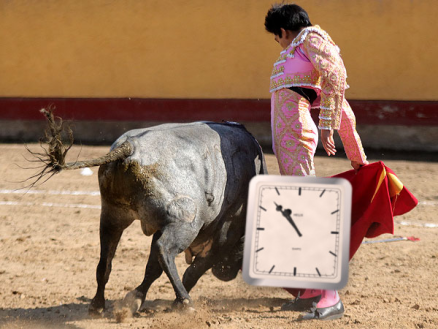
10,53
